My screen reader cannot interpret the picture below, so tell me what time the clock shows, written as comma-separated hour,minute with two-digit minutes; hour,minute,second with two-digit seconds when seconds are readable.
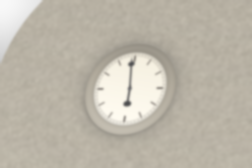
5,59
